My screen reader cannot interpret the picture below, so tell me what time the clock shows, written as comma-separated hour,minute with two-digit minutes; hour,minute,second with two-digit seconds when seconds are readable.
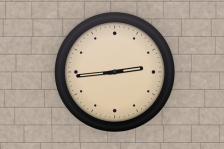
2,44
